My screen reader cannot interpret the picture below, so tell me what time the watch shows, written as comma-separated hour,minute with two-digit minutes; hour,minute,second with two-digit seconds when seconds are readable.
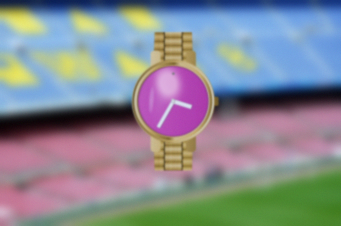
3,35
